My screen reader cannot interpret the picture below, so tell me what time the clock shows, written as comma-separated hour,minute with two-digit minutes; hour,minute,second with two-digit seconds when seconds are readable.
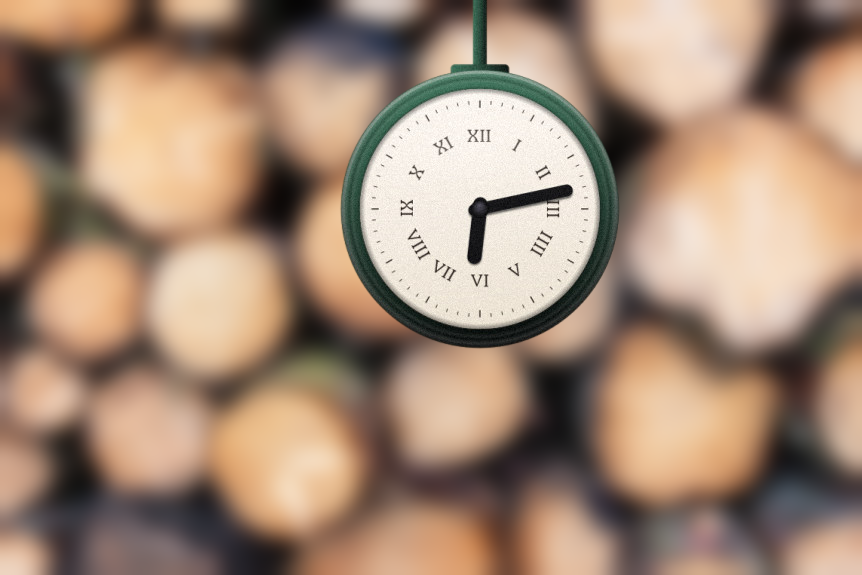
6,13
